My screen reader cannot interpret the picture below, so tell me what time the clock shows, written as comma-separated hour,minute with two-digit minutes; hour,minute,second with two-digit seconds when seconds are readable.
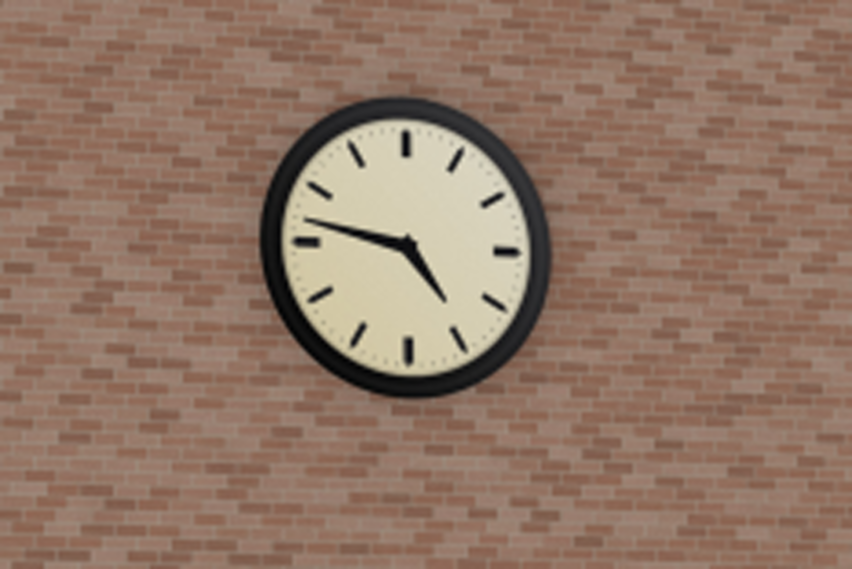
4,47
